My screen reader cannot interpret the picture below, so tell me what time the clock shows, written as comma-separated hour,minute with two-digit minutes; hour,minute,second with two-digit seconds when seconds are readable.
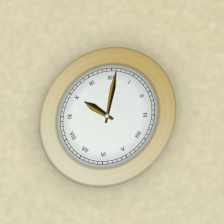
10,01
